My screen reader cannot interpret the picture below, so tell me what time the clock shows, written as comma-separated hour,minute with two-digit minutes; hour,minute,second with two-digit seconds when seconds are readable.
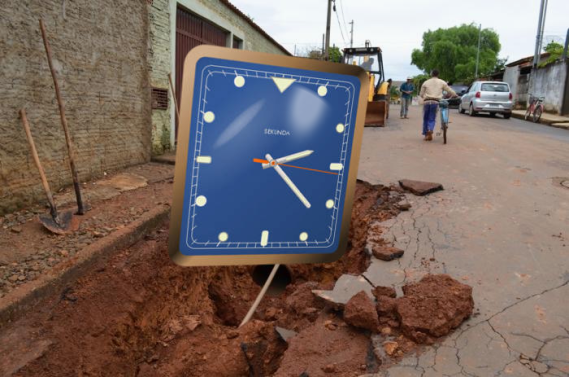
2,22,16
